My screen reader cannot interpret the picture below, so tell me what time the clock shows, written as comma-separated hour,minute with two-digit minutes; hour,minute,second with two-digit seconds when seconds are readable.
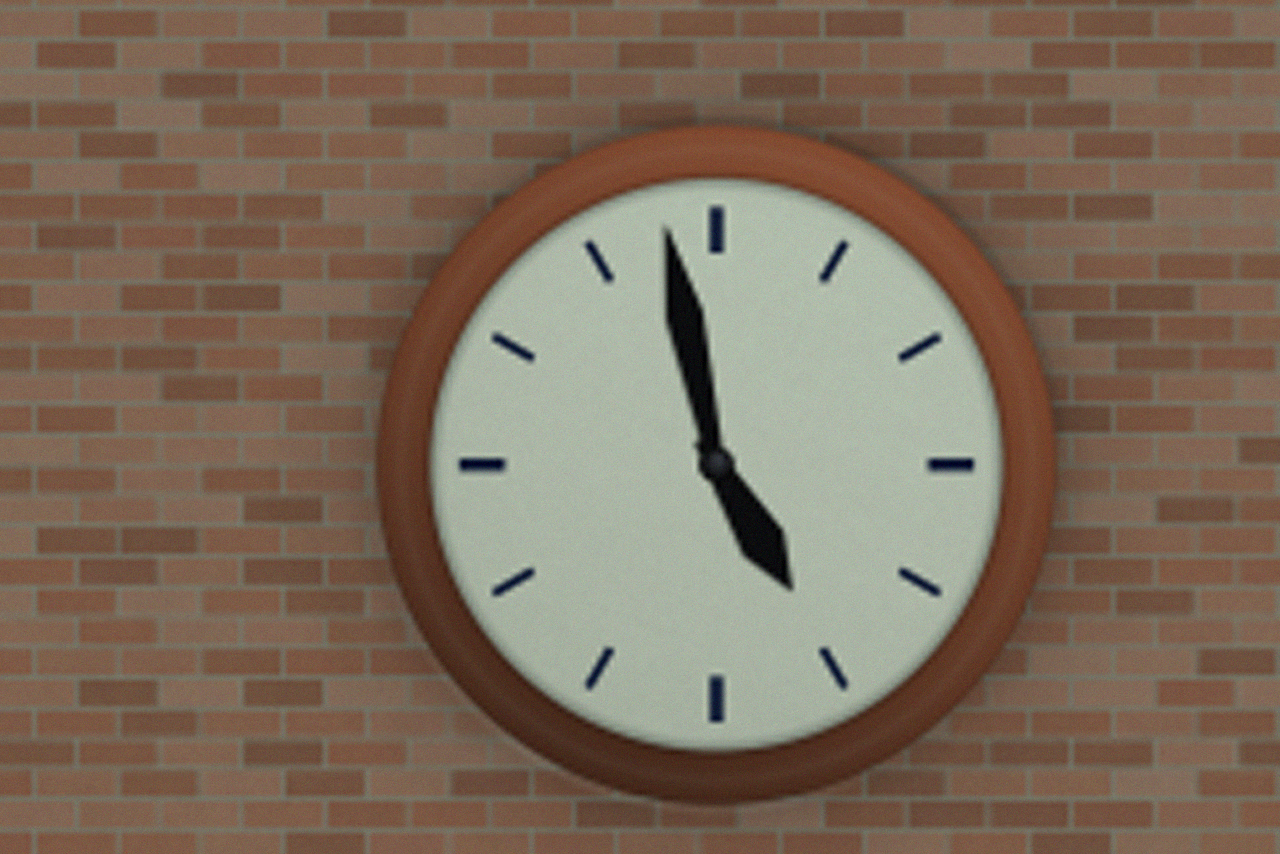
4,58
